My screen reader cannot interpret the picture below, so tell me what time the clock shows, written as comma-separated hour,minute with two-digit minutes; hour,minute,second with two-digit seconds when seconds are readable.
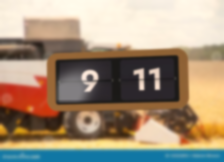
9,11
